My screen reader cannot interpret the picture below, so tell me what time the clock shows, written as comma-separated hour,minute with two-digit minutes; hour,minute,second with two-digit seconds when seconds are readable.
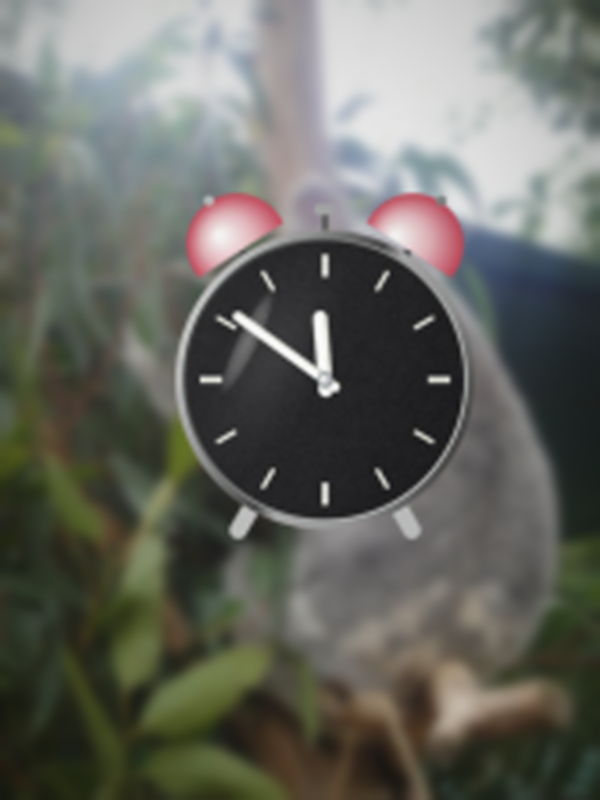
11,51
